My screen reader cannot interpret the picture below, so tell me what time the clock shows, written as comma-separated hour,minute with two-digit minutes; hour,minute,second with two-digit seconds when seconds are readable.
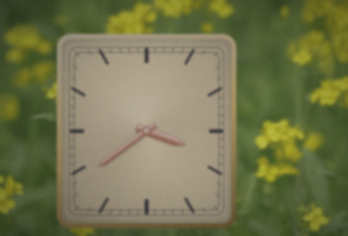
3,39
